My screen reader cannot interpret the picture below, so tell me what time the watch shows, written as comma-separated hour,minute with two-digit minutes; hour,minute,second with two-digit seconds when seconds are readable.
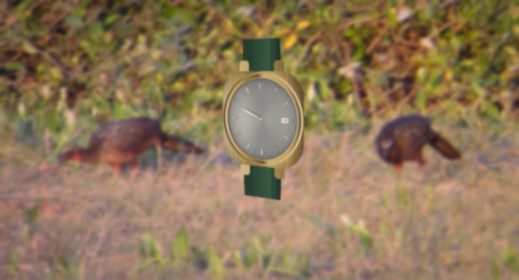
9,49
